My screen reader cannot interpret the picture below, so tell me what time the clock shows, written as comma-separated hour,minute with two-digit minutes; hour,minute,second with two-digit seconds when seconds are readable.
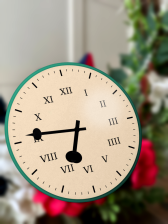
6,46
